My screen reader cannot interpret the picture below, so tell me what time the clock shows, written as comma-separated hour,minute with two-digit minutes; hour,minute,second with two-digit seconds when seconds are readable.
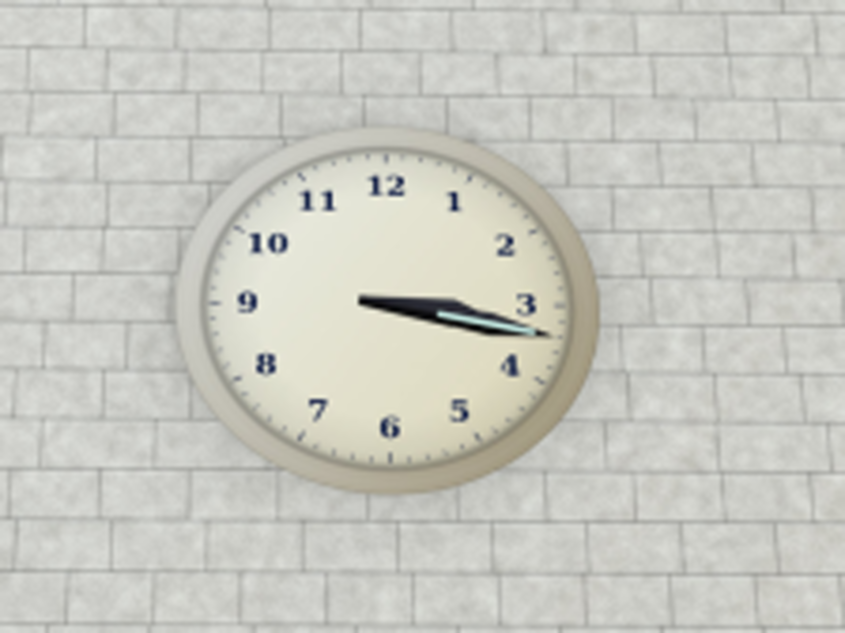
3,17
